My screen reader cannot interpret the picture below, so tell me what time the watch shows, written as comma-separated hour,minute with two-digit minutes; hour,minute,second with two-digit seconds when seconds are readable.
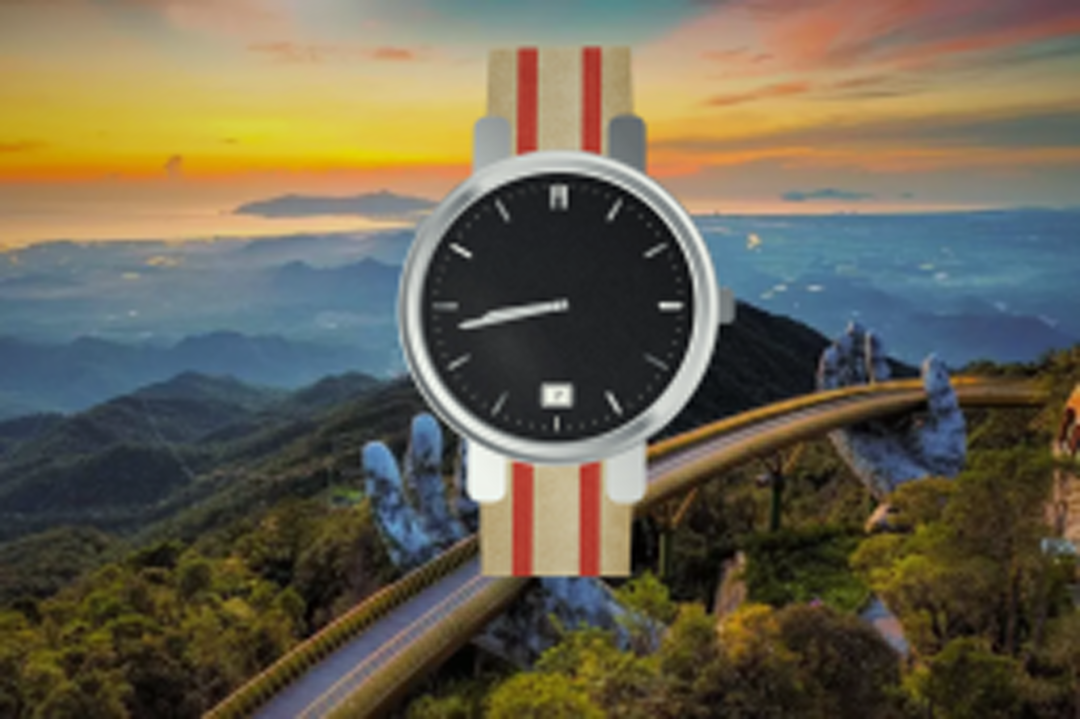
8,43
